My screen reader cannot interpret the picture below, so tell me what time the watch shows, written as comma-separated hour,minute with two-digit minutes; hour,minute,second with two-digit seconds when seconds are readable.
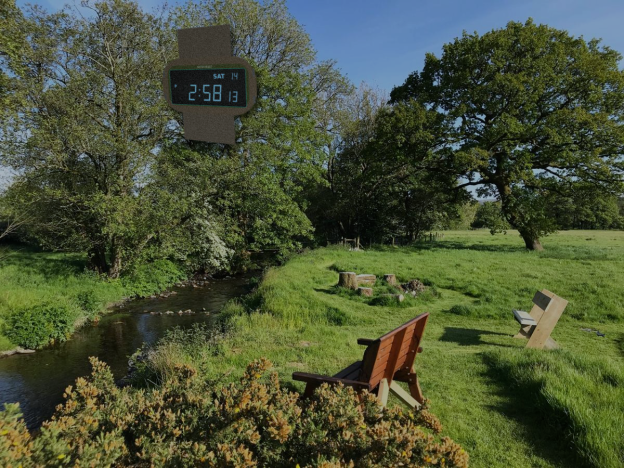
2,58,13
